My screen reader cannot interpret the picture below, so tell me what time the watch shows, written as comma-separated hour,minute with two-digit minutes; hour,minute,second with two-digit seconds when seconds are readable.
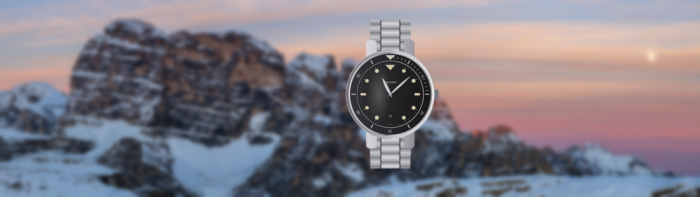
11,08
